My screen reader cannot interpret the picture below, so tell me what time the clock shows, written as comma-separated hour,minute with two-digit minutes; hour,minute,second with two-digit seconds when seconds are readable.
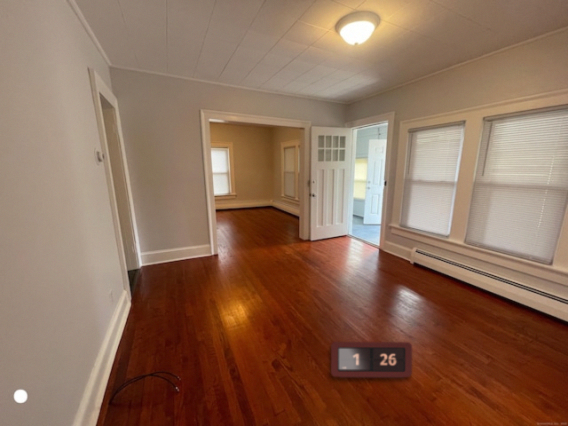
1,26
